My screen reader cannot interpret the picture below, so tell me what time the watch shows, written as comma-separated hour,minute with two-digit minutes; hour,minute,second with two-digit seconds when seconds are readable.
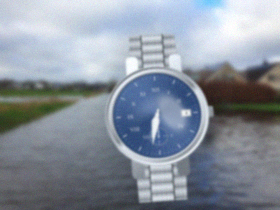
6,32
